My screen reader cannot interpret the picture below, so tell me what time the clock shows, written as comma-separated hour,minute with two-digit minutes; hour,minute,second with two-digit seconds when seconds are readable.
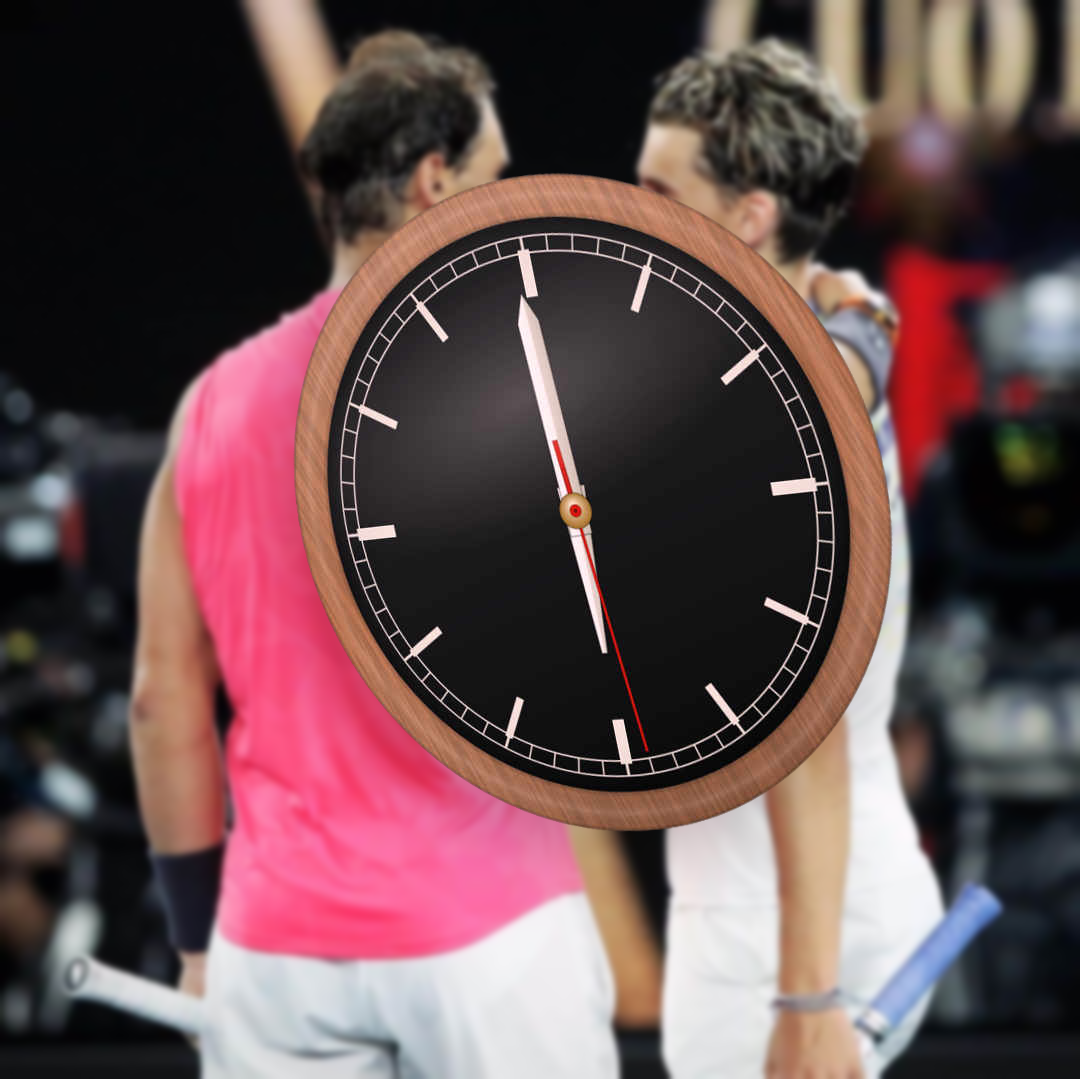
5,59,29
